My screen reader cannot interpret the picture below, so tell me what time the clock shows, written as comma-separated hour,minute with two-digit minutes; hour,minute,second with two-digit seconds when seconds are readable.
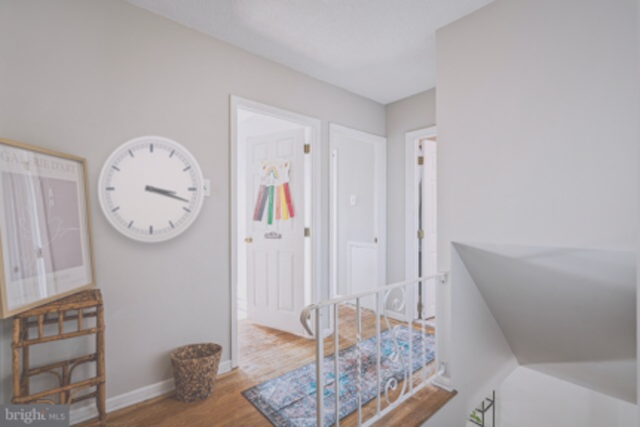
3,18
